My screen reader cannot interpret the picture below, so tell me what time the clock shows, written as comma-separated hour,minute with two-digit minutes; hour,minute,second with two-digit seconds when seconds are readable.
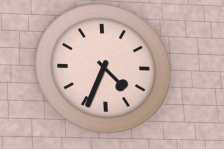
4,34
